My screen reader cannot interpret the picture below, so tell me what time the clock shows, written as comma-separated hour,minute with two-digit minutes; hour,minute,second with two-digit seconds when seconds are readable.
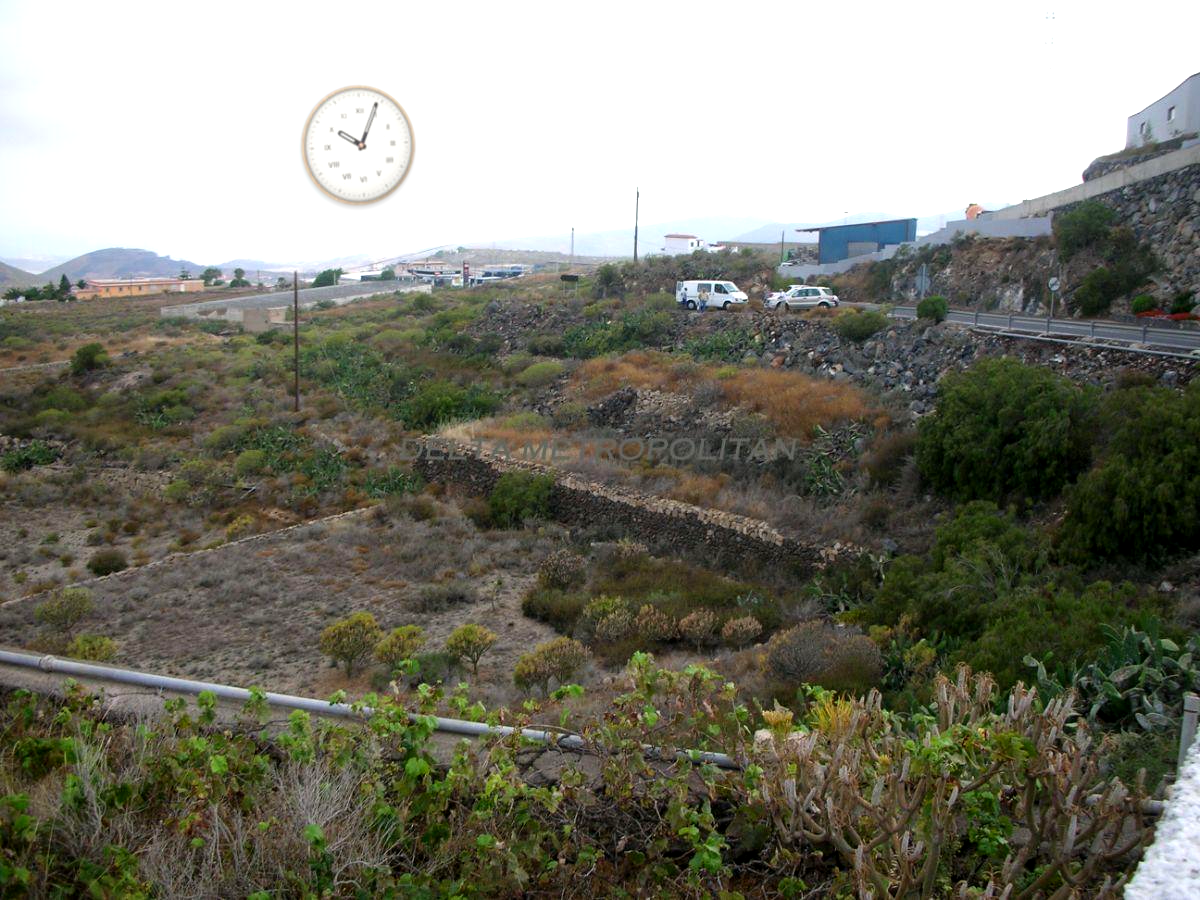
10,04
